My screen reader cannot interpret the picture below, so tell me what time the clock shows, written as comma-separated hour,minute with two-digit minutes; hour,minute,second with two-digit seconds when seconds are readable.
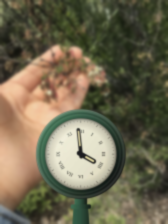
3,59
